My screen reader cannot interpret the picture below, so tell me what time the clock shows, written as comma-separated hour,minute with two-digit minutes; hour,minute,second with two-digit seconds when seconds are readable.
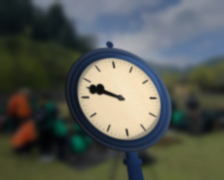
9,48
